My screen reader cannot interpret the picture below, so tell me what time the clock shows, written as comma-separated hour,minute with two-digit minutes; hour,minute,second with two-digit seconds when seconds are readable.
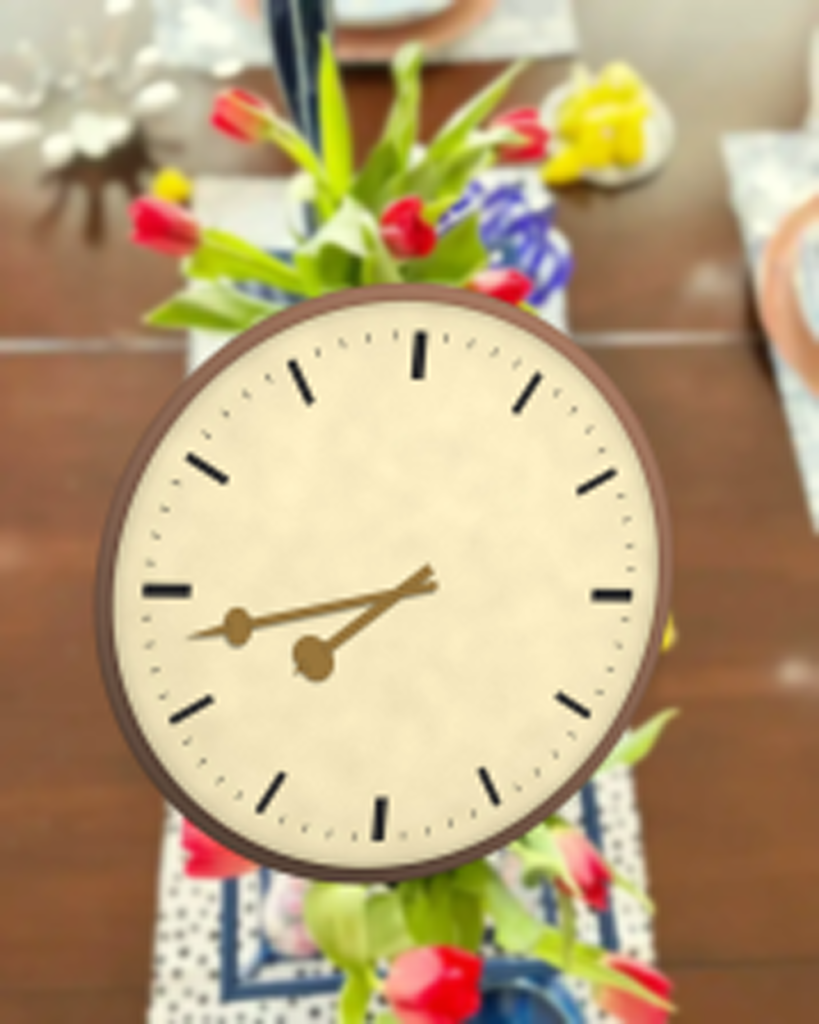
7,43
